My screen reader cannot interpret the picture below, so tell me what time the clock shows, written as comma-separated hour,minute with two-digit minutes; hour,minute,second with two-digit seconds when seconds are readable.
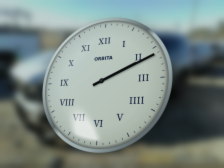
2,11
